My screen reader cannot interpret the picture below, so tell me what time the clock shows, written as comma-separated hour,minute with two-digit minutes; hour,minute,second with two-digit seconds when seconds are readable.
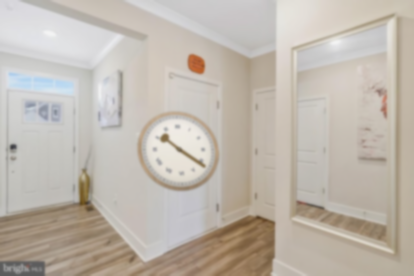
10,21
